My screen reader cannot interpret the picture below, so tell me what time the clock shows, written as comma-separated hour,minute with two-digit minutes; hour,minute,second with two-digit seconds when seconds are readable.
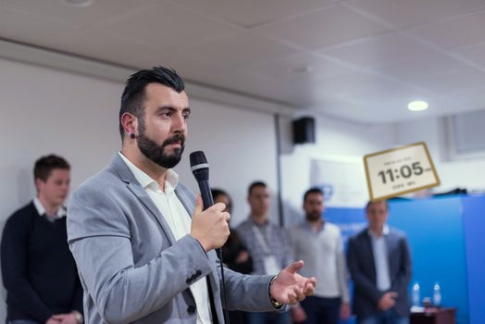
11,05
